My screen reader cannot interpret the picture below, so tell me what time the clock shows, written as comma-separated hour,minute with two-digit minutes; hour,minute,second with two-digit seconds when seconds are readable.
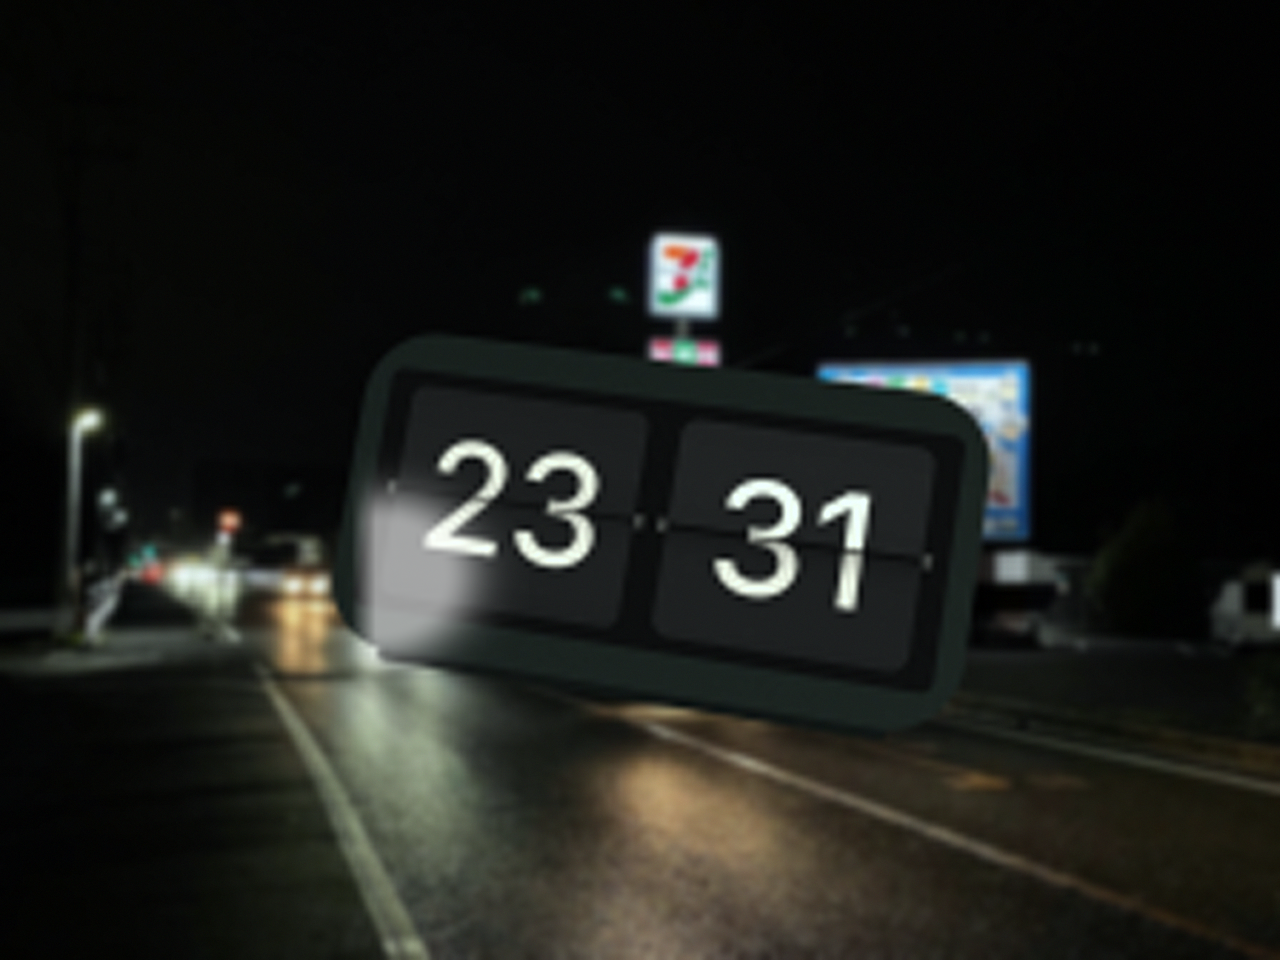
23,31
